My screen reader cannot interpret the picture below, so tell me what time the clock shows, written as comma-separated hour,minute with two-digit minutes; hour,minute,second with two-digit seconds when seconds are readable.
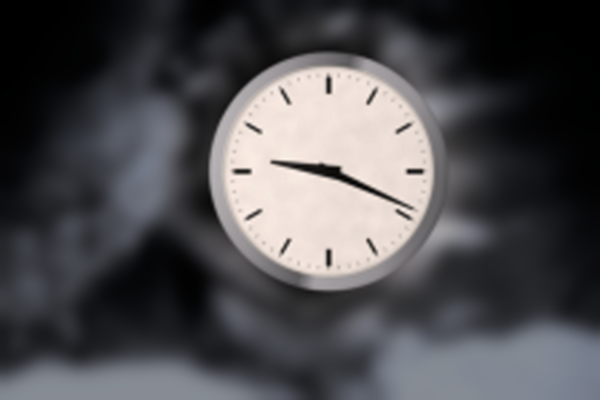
9,19
